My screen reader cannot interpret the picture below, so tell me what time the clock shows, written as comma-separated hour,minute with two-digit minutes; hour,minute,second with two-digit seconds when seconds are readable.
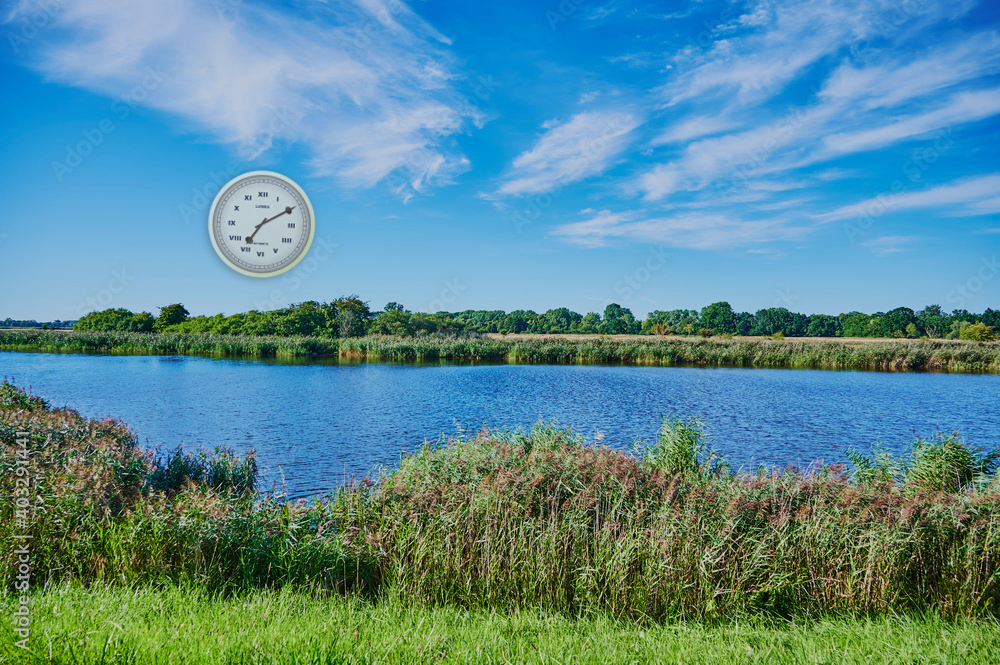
7,10
